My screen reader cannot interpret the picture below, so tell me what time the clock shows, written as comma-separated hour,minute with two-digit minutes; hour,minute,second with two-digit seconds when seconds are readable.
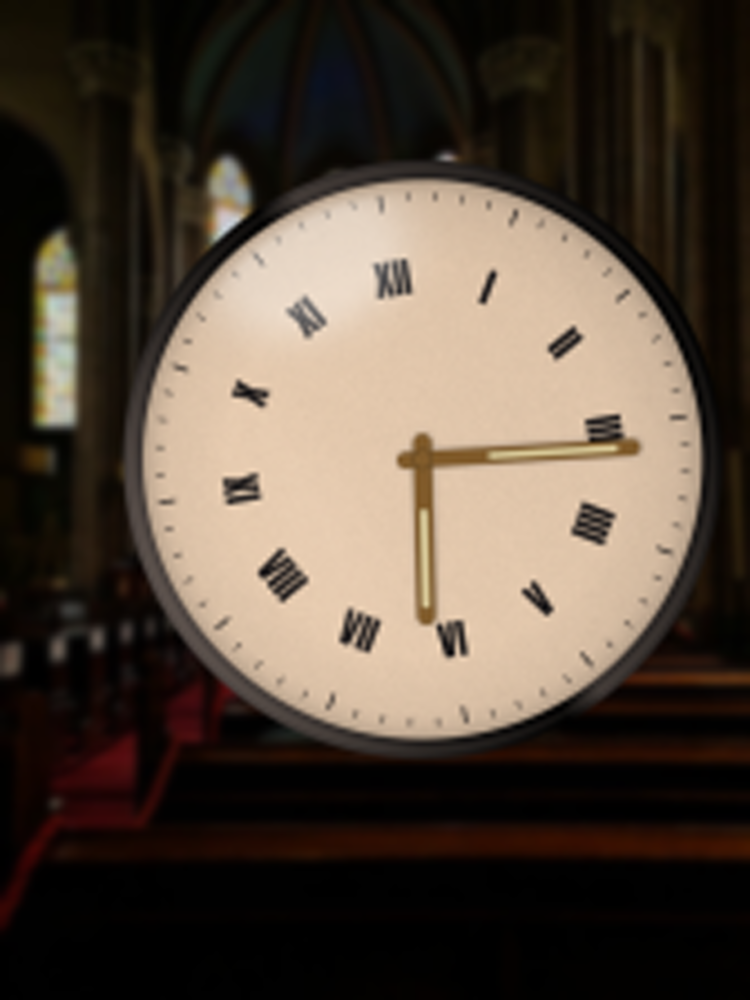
6,16
